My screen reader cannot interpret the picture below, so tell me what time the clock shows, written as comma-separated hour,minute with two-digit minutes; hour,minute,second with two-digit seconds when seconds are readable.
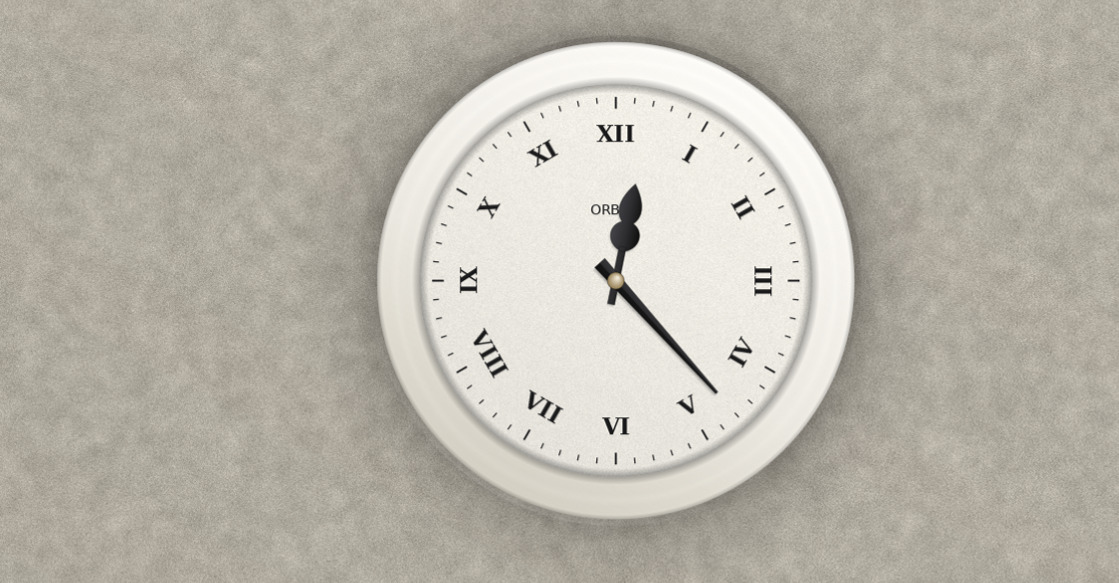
12,23
